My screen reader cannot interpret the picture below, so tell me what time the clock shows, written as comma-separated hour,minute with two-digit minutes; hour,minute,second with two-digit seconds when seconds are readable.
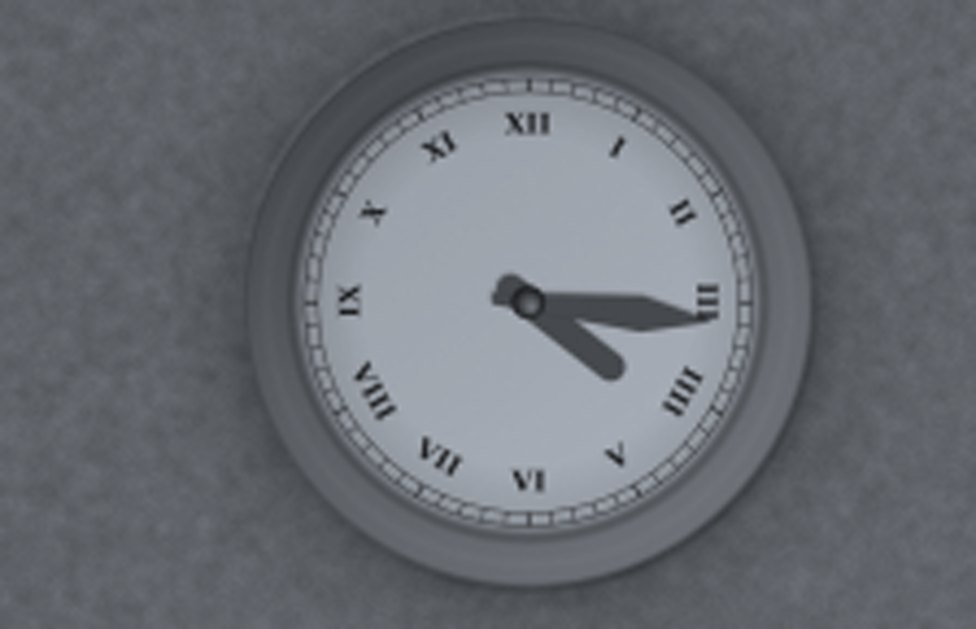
4,16
